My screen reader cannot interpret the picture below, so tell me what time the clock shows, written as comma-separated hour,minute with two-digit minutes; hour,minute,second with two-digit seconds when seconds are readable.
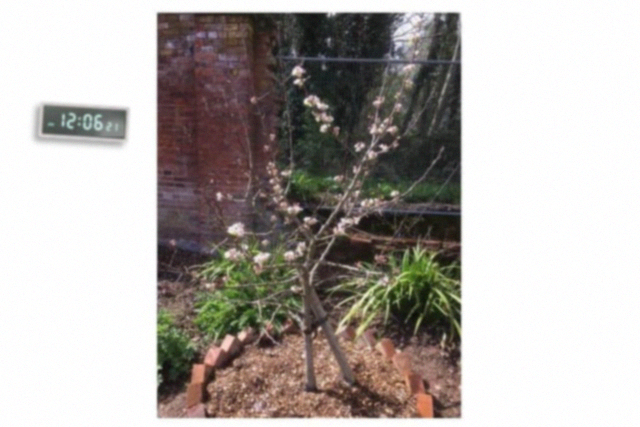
12,06
